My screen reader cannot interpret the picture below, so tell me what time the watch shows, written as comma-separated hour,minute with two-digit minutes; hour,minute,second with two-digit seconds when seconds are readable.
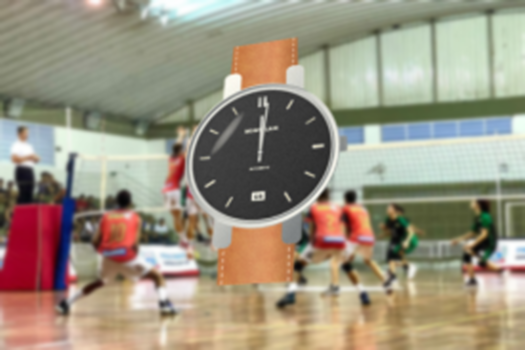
12,01
